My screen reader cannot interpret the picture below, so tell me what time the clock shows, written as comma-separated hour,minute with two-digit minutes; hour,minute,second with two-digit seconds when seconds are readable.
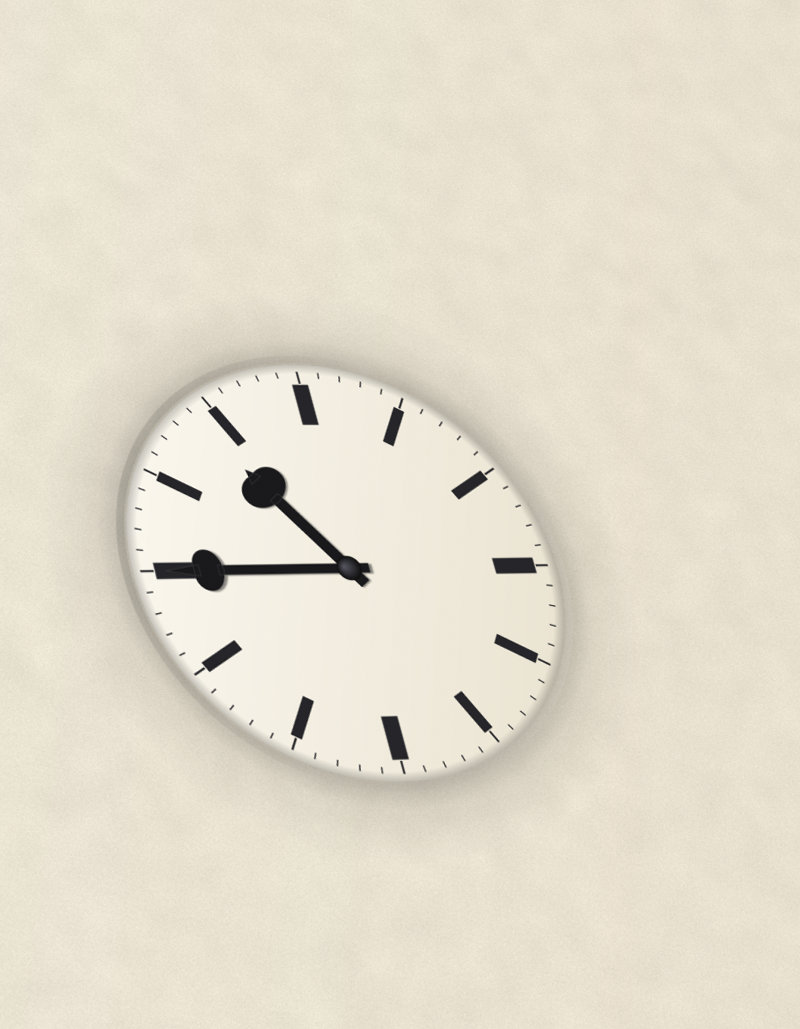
10,45
